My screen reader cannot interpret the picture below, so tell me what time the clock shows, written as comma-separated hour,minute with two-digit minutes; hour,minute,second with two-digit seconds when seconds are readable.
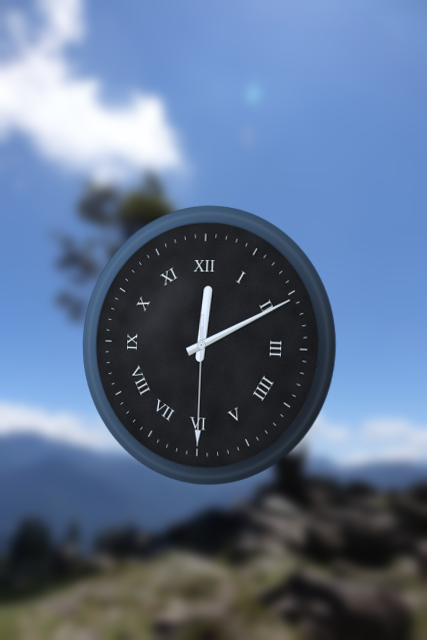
12,10,30
